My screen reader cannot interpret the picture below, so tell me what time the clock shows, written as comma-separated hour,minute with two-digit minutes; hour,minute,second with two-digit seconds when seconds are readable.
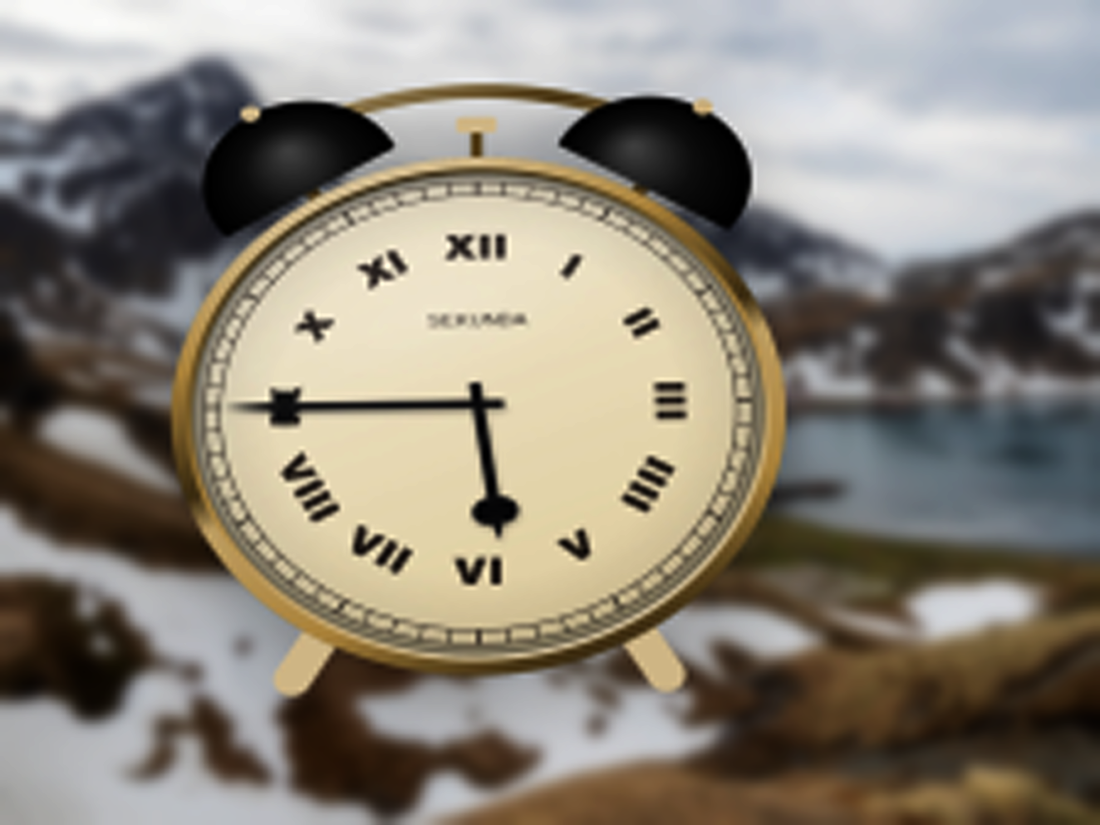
5,45
